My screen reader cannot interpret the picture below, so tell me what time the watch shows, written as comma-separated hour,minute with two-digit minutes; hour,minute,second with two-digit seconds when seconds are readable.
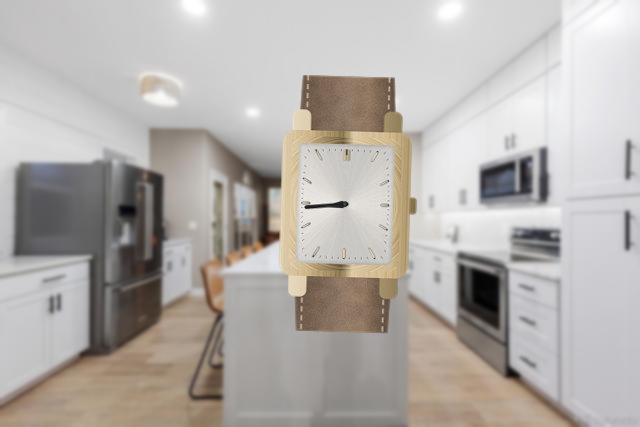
8,44
